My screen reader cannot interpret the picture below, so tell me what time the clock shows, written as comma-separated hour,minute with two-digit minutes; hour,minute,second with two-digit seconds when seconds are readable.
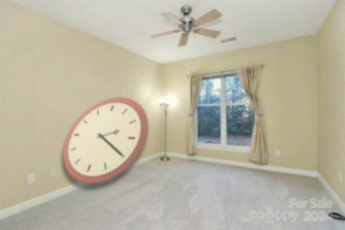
2,20
